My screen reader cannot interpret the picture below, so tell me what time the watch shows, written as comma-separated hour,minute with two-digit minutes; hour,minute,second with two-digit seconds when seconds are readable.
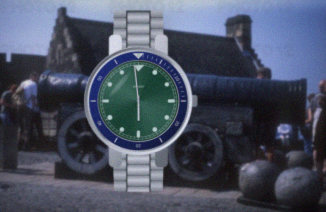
5,59
